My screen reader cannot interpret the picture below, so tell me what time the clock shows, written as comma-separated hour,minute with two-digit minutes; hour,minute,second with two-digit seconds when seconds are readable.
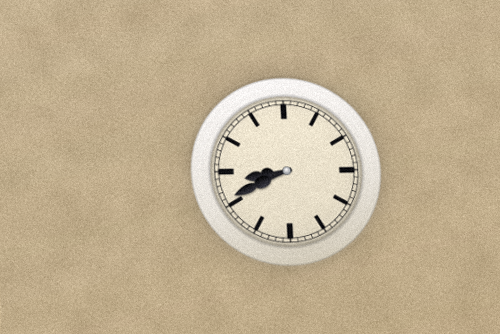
8,41
